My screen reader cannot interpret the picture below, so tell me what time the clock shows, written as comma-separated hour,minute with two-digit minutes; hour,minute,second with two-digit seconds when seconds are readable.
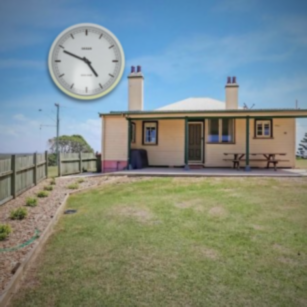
4,49
